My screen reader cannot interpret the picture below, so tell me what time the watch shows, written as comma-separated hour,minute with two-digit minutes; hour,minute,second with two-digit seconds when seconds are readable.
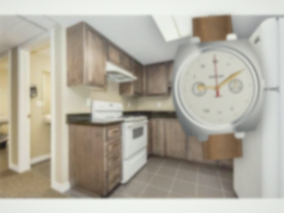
9,10
